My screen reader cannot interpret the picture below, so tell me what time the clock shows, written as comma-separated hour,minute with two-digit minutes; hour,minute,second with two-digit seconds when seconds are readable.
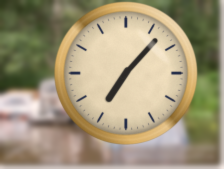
7,07
